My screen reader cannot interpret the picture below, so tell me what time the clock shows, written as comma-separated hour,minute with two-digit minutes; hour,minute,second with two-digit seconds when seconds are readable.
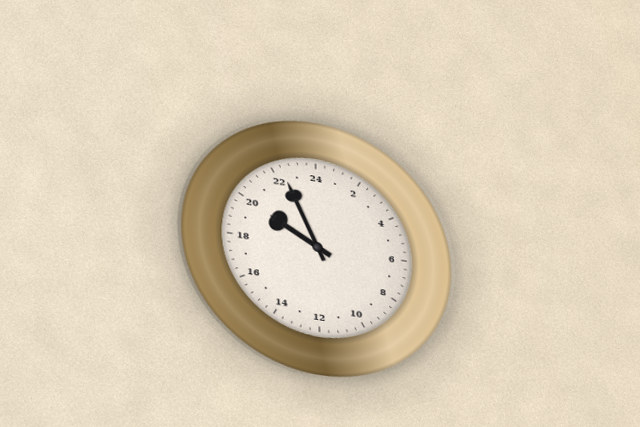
19,56
